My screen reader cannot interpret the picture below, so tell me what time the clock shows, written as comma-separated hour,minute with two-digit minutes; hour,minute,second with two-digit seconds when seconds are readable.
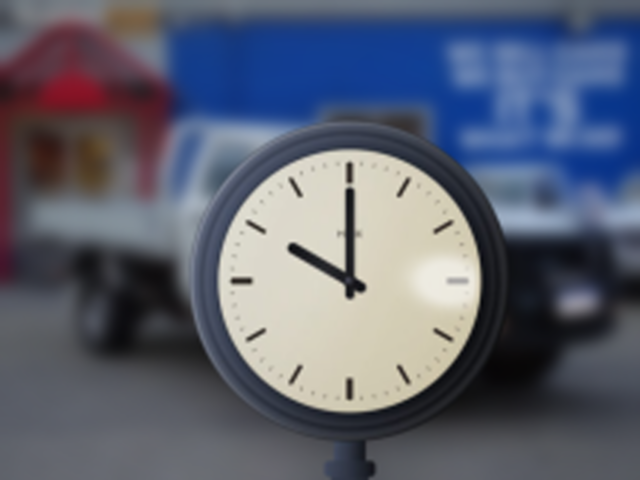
10,00
